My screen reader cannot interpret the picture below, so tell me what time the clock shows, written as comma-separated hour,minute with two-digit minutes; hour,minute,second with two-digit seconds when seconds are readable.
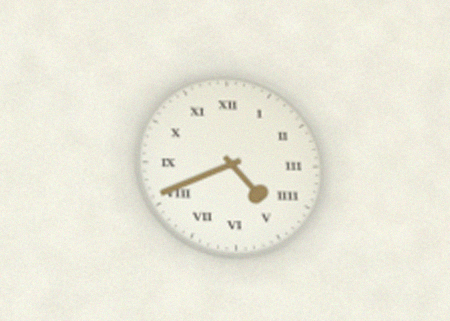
4,41
